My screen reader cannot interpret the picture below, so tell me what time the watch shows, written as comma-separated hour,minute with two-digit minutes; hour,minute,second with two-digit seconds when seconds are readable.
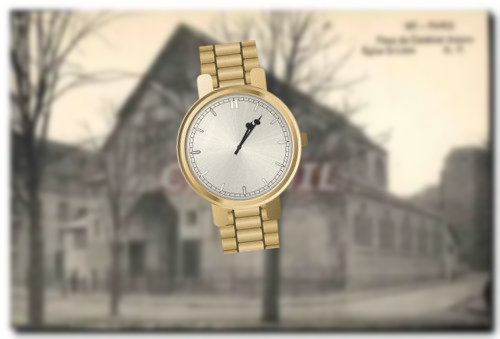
1,07
